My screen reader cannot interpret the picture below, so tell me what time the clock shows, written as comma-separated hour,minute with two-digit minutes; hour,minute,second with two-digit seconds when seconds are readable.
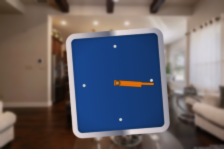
3,16
